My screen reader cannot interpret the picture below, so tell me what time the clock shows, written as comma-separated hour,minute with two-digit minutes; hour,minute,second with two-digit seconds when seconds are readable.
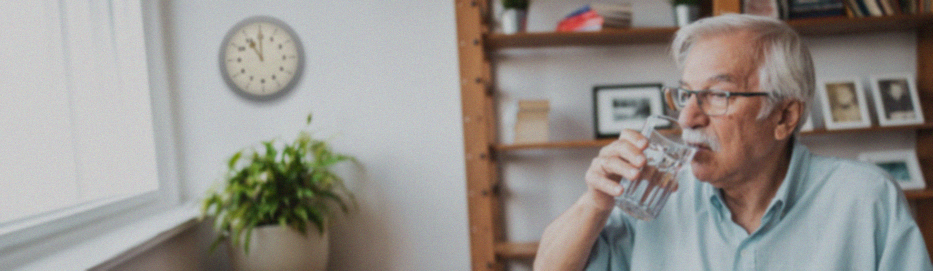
11,00
